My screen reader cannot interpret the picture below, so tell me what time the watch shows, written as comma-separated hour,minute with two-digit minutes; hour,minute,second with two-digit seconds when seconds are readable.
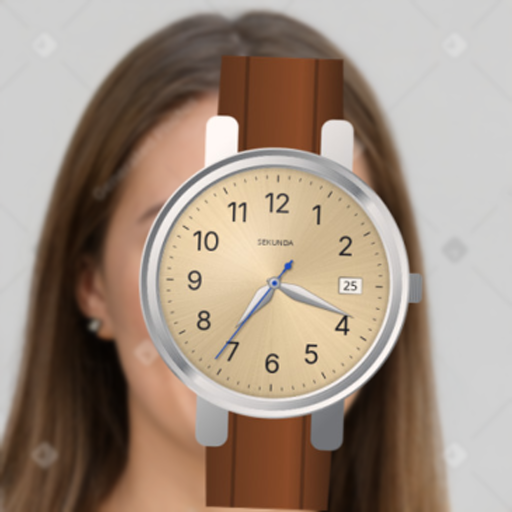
7,18,36
